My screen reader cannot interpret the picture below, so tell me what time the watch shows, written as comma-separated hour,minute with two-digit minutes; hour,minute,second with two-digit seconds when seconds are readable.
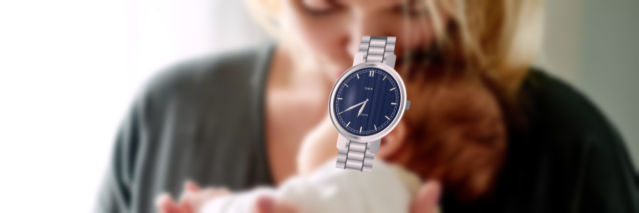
6,40
